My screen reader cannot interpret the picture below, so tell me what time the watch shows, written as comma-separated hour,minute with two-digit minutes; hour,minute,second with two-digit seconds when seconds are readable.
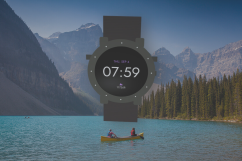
7,59
